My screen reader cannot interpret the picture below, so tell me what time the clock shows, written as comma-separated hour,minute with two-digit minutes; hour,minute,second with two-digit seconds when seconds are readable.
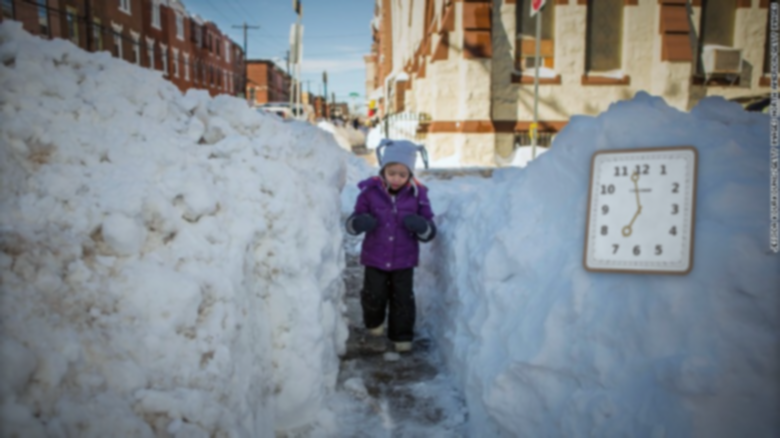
6,58
